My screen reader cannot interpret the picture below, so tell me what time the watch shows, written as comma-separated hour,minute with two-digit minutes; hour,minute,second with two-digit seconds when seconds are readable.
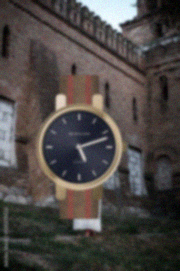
5,12
